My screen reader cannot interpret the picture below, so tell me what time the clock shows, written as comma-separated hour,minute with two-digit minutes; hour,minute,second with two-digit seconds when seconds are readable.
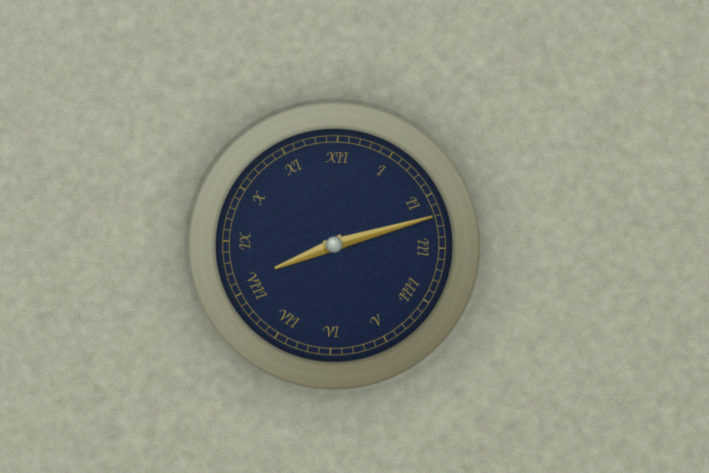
8,12
